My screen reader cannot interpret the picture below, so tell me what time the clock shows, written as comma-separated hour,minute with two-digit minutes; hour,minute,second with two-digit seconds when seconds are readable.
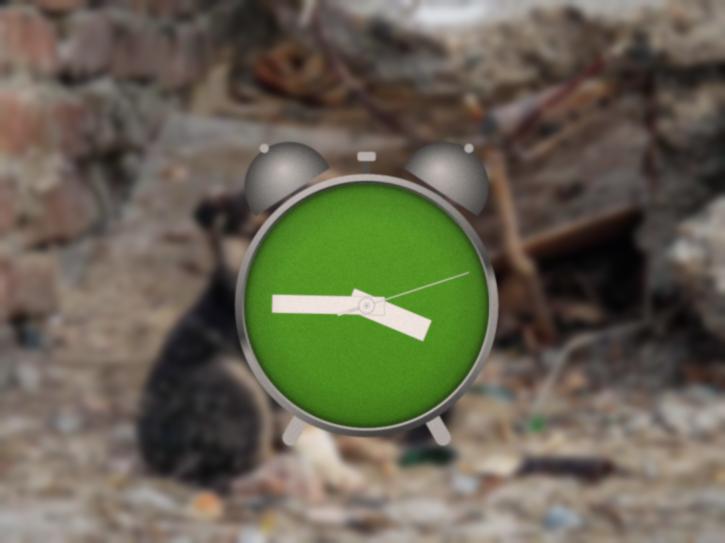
3,45,12
